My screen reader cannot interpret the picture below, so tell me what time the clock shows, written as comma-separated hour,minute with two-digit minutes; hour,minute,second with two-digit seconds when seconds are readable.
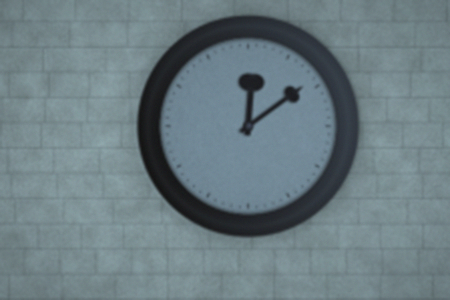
12,09
